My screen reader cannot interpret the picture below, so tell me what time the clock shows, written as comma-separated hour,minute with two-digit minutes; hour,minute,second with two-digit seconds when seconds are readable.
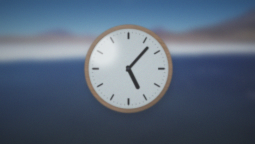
5,07
